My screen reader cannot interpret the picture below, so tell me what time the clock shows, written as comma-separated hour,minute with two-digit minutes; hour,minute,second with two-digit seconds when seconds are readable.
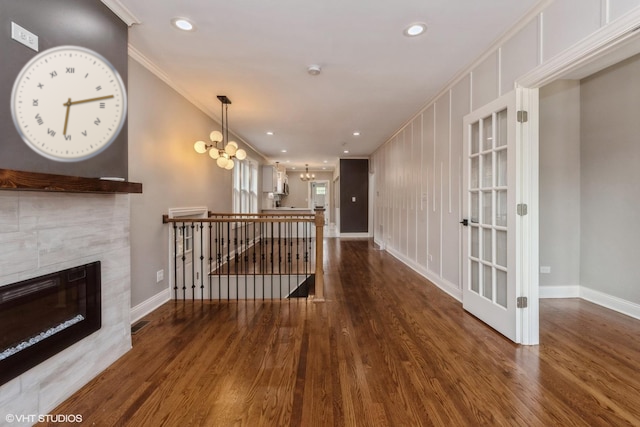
6,13
